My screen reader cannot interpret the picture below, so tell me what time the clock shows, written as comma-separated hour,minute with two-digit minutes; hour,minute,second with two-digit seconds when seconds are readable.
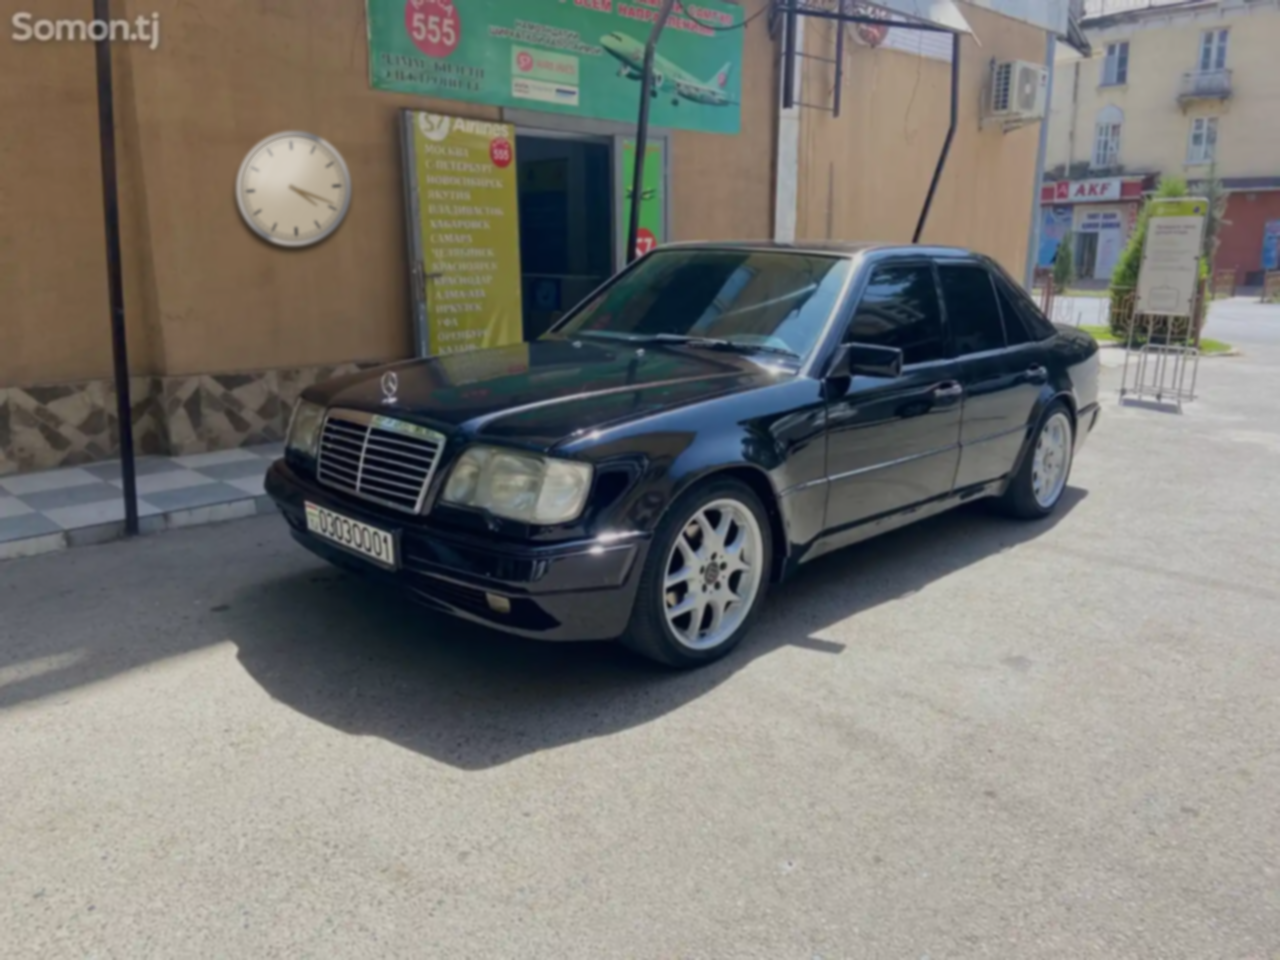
4,19
